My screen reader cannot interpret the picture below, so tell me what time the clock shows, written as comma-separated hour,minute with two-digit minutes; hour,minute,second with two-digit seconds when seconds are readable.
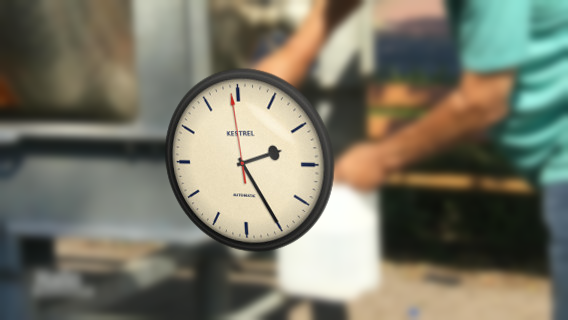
2,24,59
